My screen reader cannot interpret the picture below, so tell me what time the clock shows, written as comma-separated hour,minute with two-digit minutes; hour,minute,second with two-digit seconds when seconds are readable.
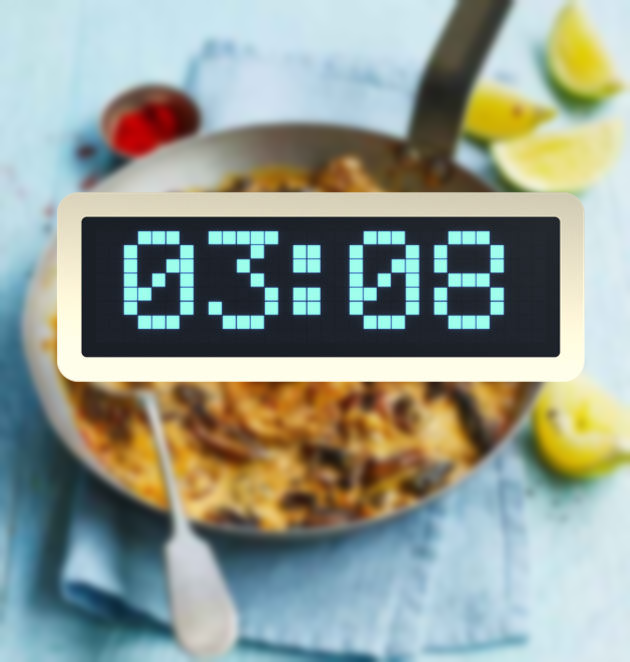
3,08
